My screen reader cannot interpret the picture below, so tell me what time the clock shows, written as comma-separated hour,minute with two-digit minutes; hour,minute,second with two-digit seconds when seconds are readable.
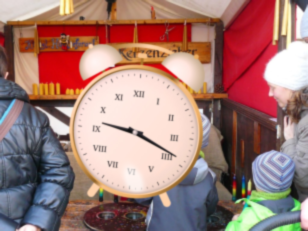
9,19
